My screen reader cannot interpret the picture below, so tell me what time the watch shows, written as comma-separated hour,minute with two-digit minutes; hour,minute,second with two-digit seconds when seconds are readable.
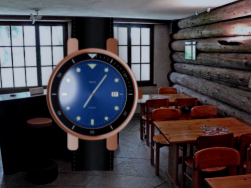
7,06
